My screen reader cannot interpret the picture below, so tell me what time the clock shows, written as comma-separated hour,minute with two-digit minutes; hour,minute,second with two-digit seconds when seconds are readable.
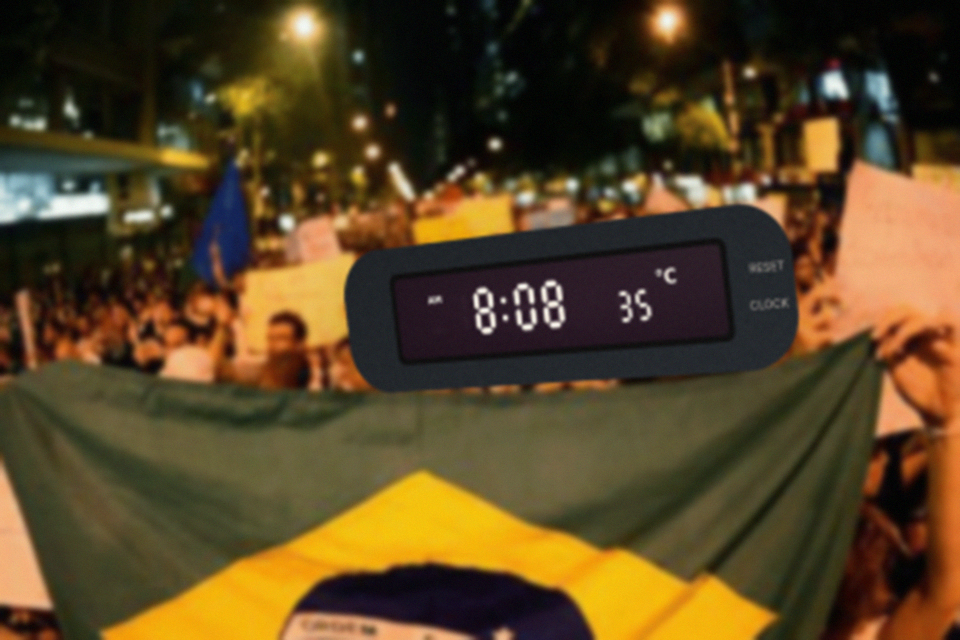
8,08
